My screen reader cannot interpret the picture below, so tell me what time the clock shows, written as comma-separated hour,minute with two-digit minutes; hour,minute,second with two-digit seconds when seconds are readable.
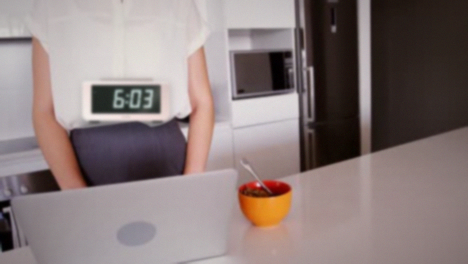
6,03
